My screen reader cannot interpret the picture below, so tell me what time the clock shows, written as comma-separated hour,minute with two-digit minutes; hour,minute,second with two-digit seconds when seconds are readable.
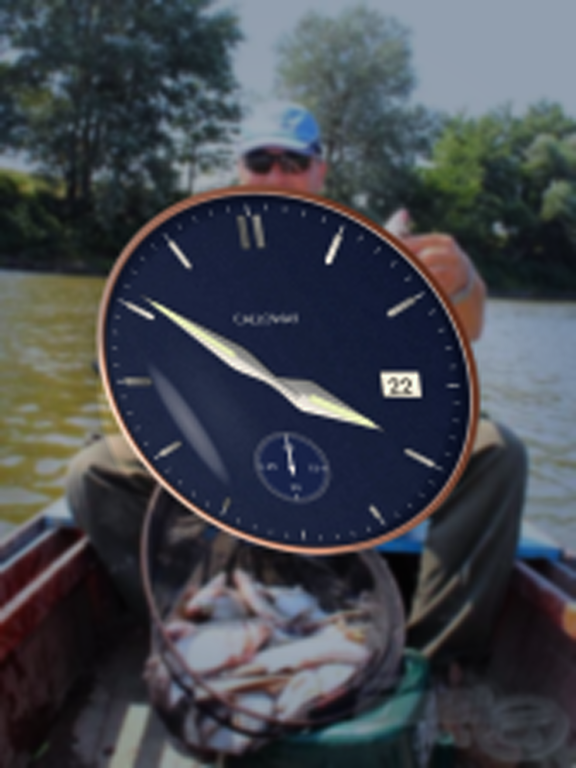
3,51
